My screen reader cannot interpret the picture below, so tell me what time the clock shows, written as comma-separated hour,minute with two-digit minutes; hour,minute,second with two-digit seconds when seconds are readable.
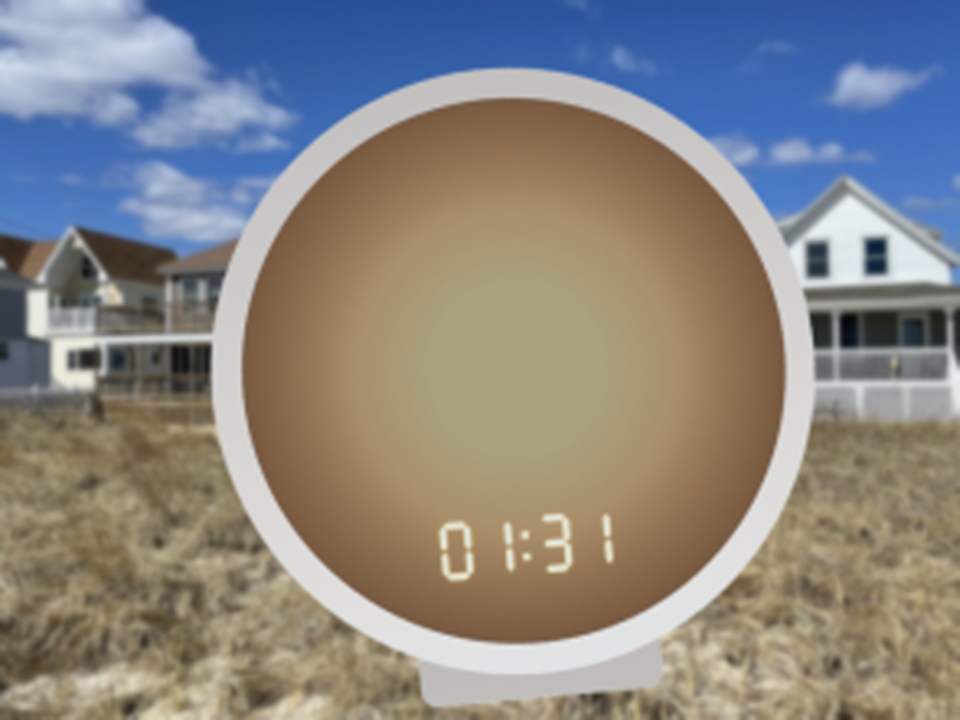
1,31
